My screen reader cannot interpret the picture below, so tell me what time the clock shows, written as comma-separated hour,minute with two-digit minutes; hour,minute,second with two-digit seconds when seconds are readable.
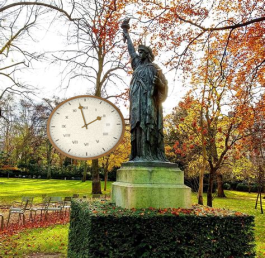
1,58
